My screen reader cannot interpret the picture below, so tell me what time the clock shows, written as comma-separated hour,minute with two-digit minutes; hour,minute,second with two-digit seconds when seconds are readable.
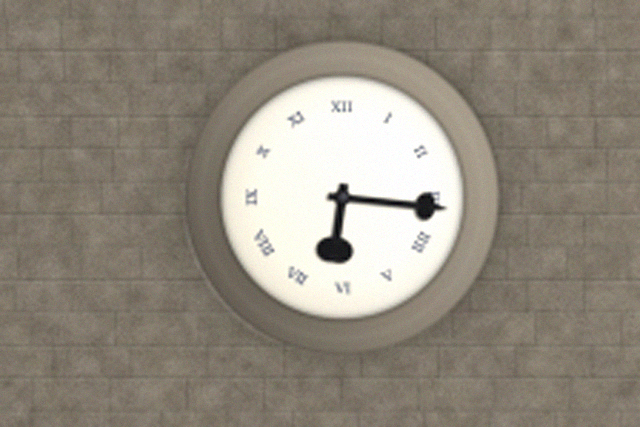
6,16
